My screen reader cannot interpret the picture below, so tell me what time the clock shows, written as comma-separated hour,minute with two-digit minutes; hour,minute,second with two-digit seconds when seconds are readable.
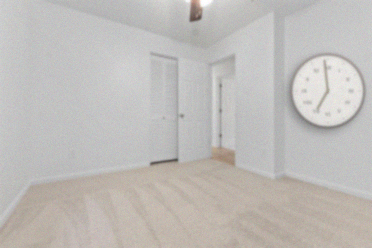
6,59
